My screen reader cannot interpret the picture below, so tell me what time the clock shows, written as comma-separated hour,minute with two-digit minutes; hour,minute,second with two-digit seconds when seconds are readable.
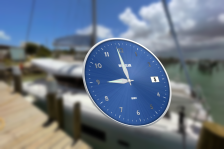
8,59
